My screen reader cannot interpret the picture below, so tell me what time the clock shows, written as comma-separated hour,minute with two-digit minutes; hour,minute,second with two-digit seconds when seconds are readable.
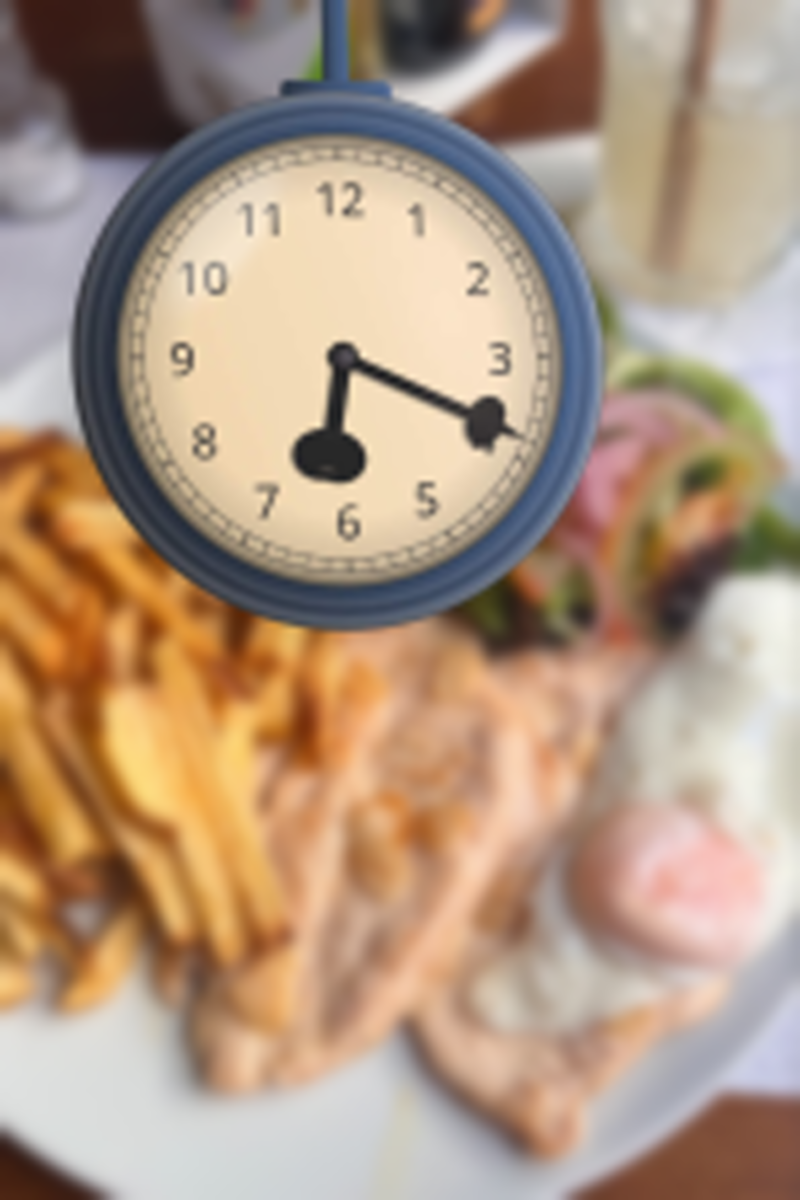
6,19
